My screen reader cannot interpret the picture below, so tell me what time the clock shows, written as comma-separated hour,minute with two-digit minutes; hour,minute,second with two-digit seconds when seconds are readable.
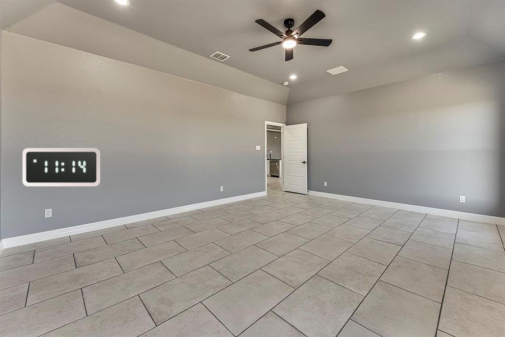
11,14
